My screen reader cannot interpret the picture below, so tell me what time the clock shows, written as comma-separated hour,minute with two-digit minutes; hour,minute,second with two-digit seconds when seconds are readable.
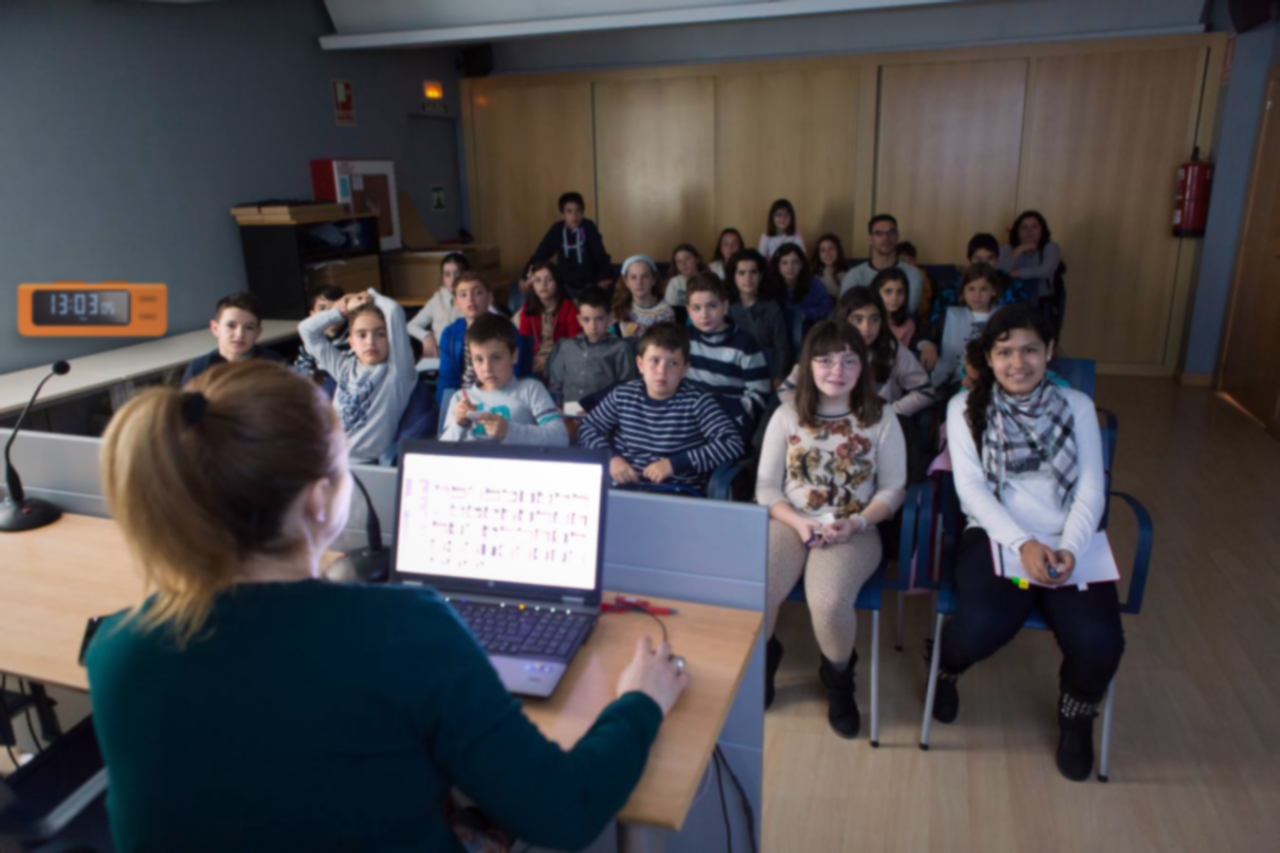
13,03
